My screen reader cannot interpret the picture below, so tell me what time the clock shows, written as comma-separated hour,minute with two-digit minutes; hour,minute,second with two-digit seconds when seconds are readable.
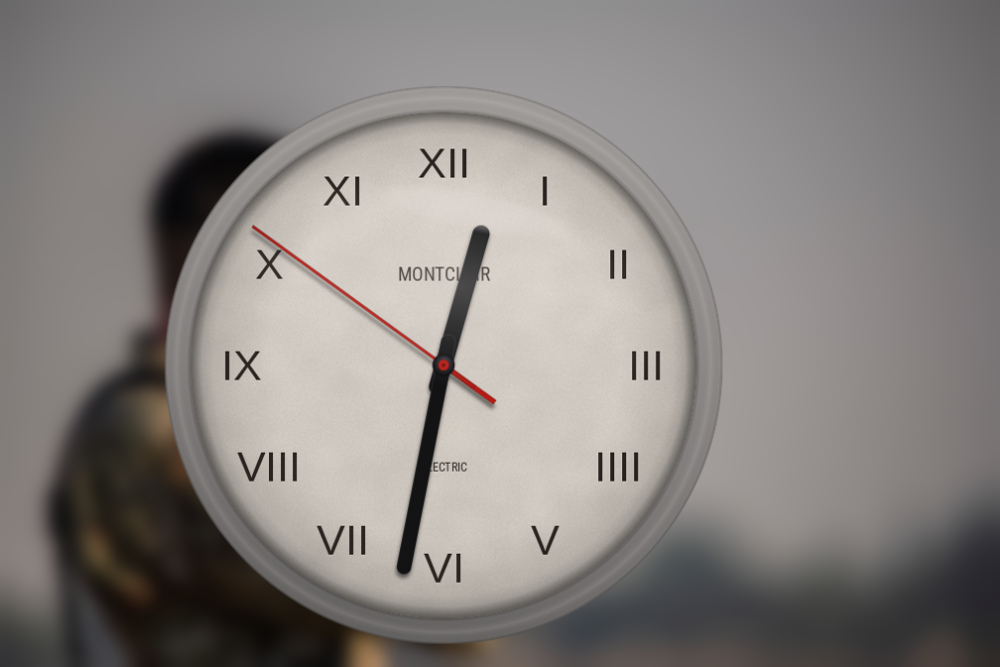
12,31,51
